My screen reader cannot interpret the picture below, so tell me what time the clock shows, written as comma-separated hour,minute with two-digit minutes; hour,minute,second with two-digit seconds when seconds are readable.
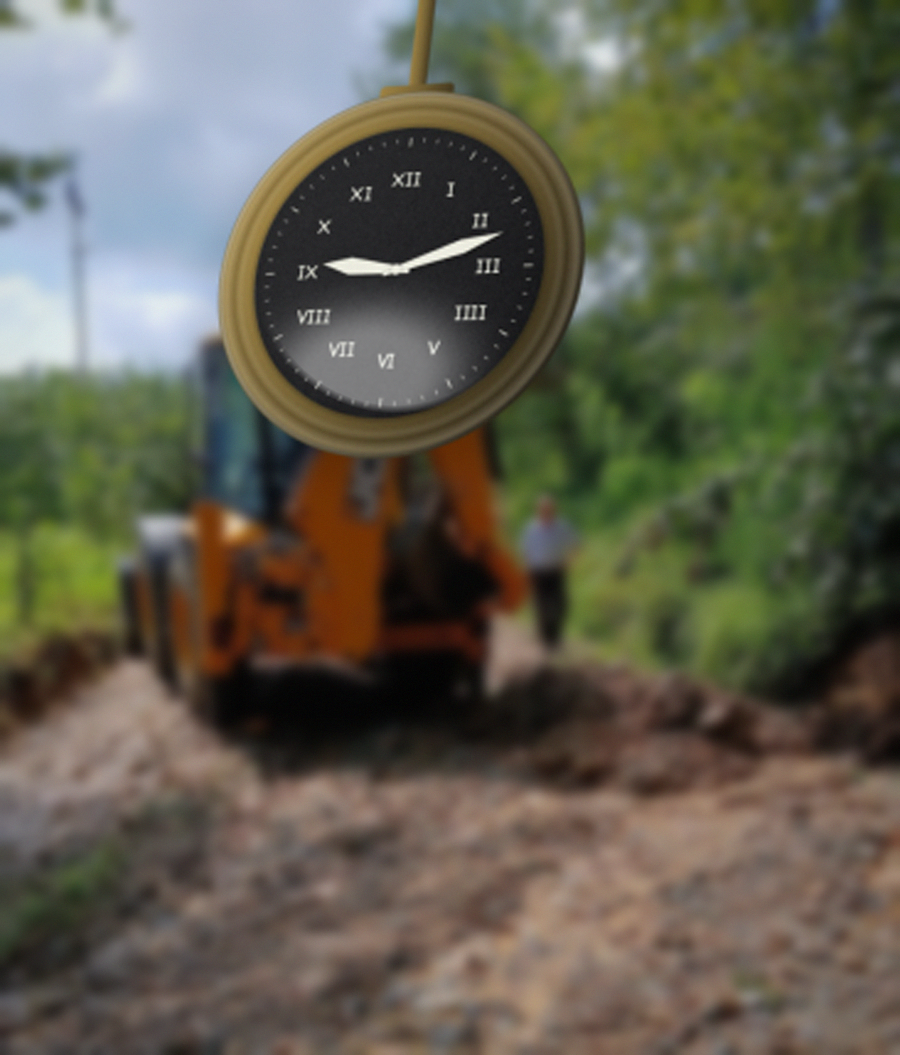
9,12
